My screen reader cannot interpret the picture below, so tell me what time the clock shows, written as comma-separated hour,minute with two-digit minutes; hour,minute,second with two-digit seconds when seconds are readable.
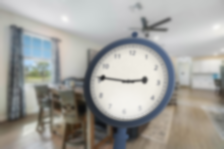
2,46
